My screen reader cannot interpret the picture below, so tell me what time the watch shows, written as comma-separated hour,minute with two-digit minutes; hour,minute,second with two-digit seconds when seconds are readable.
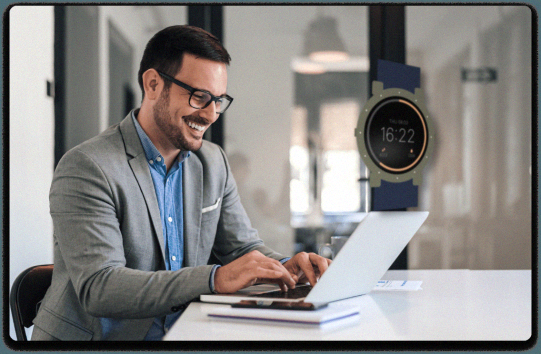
16,22
